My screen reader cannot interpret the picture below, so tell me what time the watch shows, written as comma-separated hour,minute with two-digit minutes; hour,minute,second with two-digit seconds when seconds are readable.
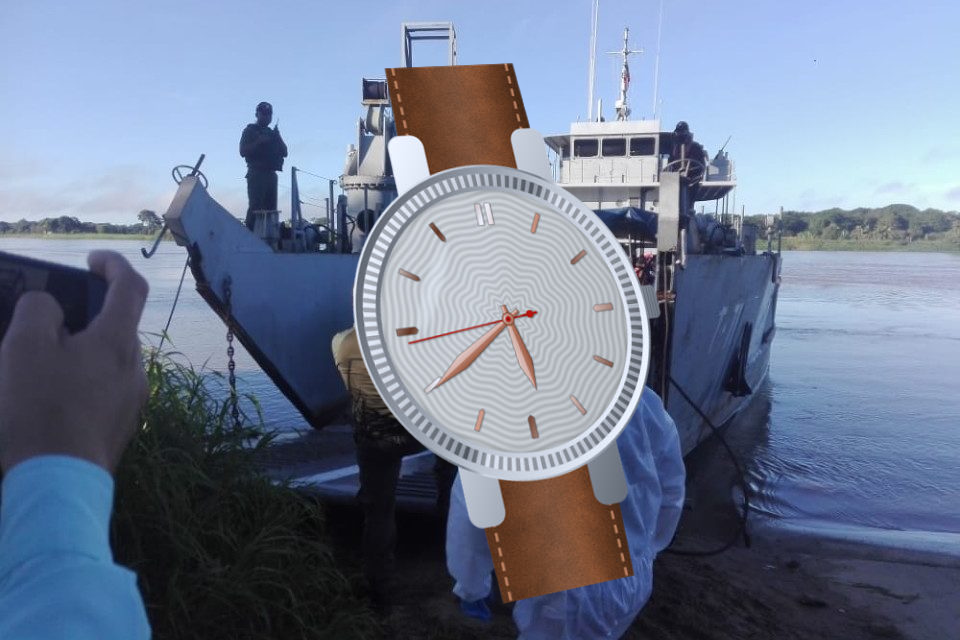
5,39,44
